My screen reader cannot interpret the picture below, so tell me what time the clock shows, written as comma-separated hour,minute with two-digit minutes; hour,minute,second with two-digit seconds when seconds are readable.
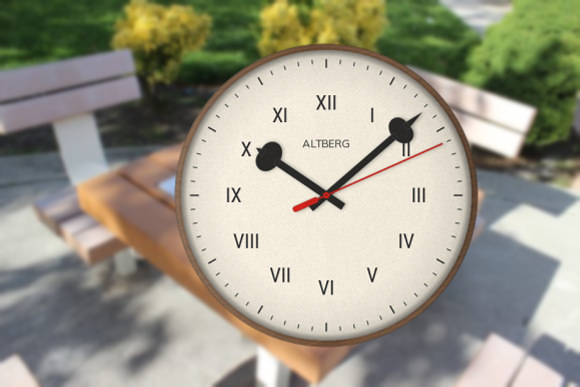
10,08,11
